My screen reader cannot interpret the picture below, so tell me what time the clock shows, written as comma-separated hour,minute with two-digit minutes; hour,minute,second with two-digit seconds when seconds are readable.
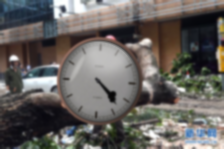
4,23
